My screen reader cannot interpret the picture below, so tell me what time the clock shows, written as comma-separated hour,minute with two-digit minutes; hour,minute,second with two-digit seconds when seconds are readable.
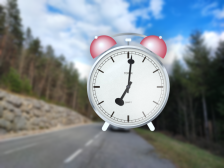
7,01
